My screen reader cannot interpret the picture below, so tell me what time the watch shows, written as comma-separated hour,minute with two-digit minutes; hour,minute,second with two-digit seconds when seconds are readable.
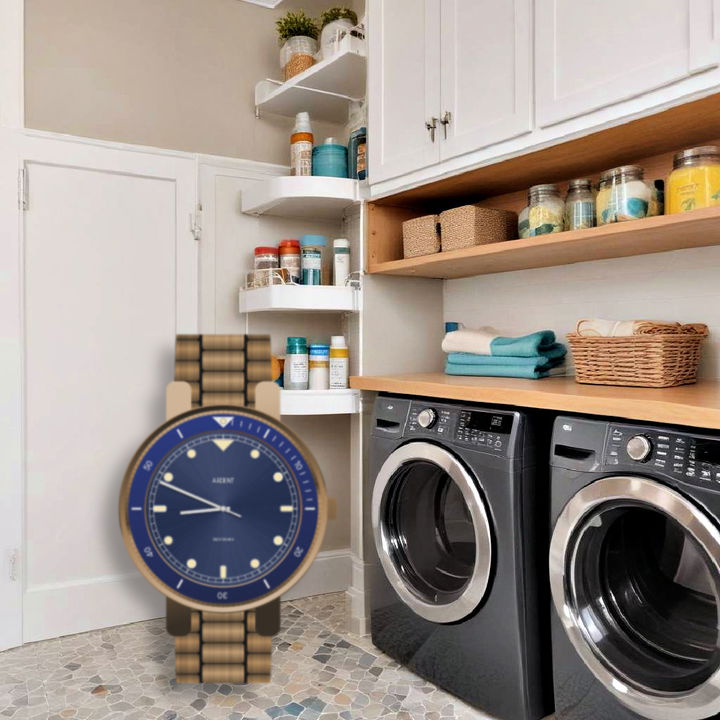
8,48,49
